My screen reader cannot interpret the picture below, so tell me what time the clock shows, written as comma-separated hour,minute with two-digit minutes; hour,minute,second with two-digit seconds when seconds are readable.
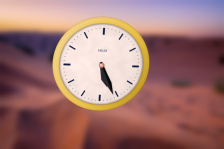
5,26
